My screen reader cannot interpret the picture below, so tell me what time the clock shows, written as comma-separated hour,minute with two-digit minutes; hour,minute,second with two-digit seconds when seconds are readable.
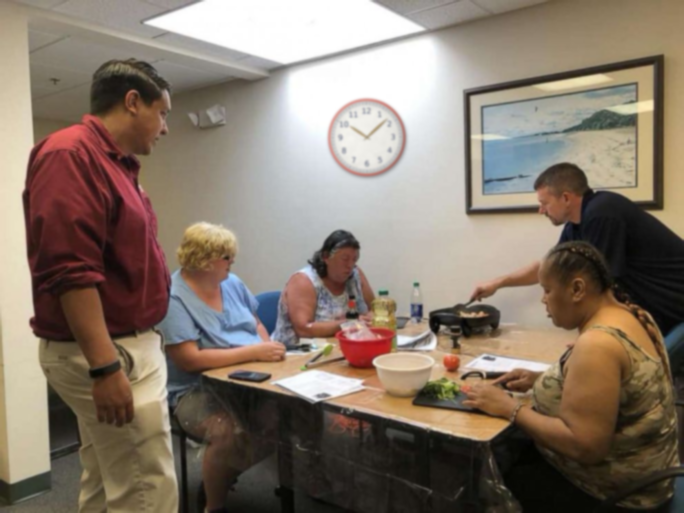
10,08
